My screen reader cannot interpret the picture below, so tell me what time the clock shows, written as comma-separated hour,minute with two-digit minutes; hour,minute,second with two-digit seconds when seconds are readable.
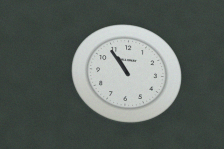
10,54
